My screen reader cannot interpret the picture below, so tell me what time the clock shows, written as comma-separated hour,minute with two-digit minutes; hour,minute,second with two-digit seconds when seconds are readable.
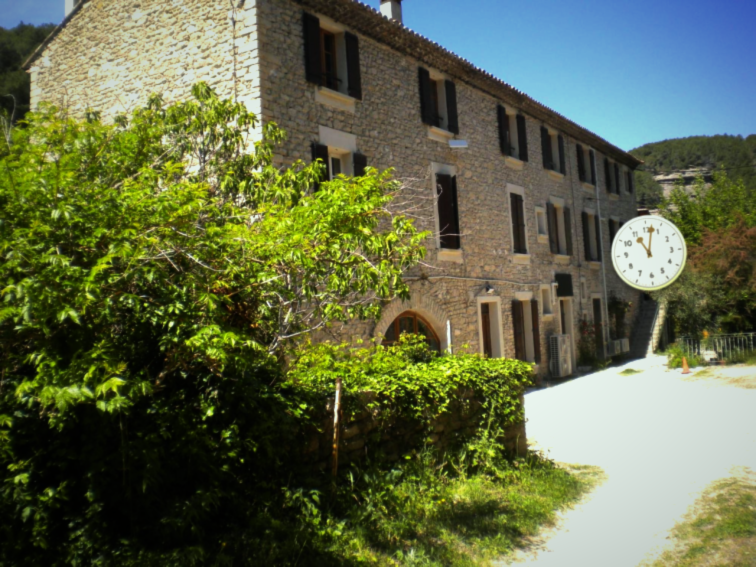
11,02
